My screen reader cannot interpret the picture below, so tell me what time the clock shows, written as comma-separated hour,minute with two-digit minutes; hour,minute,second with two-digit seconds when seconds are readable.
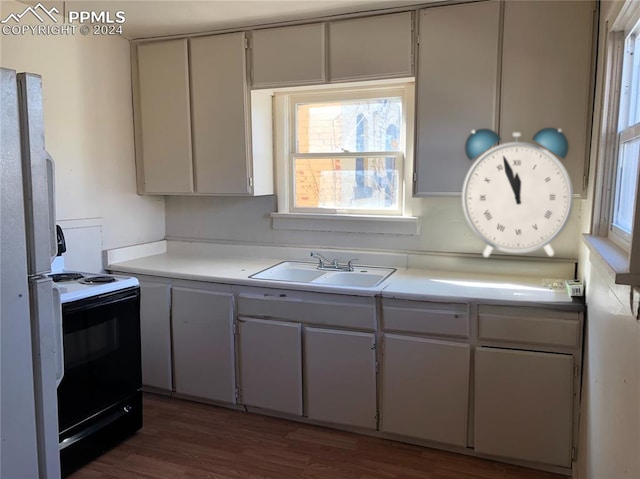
11,57
